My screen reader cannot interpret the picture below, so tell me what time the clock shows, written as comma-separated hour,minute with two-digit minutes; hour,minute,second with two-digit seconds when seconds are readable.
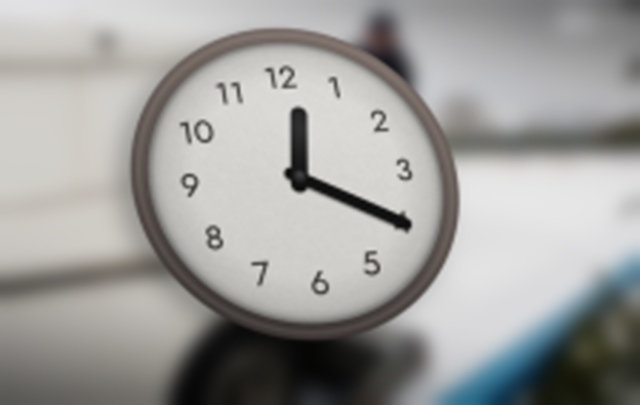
12,20
